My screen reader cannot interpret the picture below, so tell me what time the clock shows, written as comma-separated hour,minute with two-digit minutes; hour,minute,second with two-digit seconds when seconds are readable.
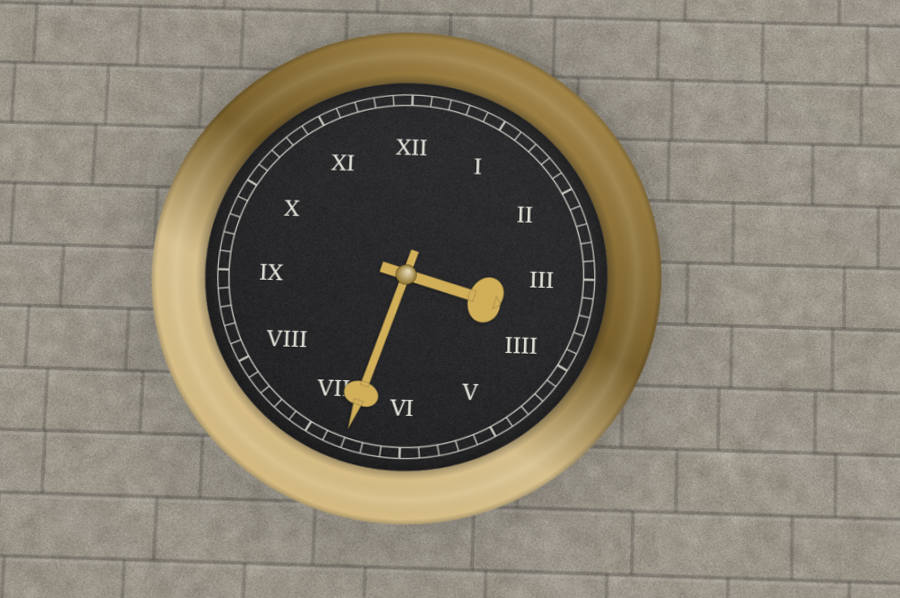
3,33
